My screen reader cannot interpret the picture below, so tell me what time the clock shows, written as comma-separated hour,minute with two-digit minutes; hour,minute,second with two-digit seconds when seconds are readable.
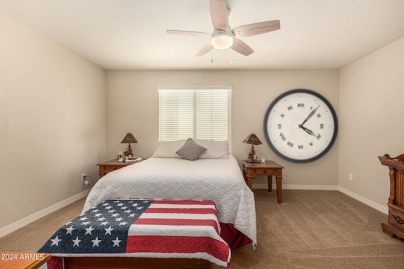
4,07
